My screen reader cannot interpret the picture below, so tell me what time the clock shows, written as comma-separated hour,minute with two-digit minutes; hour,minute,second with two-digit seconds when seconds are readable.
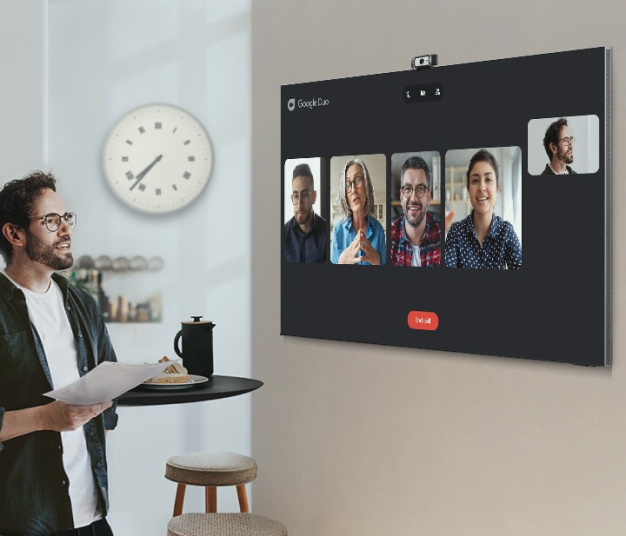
7,37
